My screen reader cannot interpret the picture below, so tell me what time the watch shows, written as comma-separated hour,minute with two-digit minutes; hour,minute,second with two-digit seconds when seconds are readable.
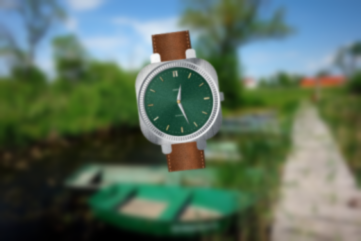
12,27
